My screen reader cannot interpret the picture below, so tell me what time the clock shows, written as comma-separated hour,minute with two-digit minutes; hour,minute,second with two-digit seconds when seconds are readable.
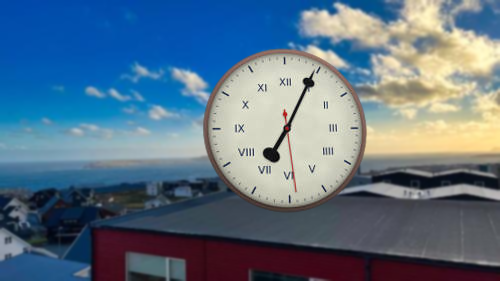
7,04,29
